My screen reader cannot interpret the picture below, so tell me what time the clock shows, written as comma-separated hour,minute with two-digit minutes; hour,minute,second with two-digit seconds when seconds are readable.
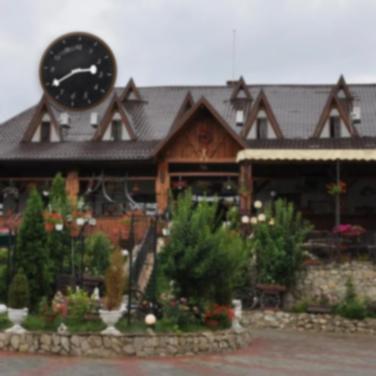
2,39
